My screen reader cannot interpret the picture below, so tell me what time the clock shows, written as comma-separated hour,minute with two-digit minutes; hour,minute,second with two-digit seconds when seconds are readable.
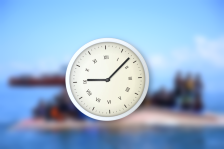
9,08
